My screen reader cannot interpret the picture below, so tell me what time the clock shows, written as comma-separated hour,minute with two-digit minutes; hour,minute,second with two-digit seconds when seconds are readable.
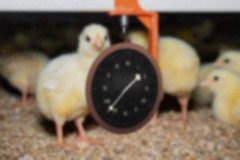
1,37
